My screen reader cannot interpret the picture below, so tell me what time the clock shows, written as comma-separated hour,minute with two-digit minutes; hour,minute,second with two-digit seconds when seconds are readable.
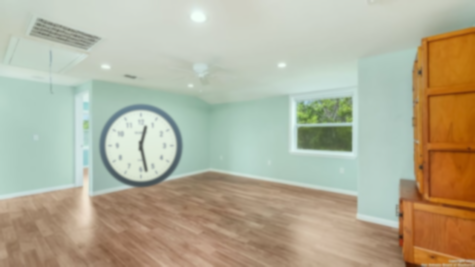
12,28
